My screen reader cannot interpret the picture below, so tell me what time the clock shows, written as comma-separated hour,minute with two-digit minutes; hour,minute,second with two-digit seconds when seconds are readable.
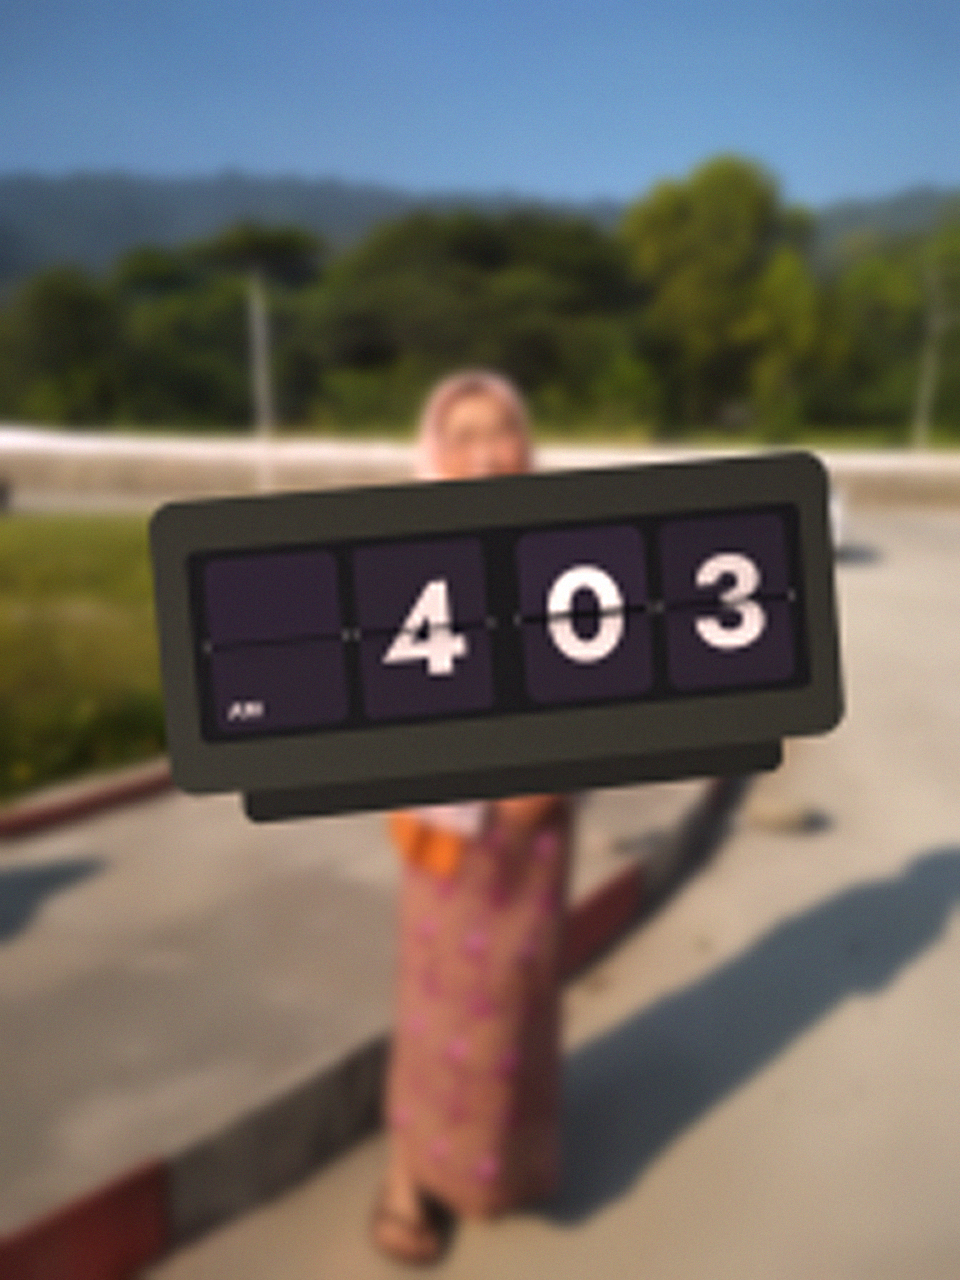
4,03
